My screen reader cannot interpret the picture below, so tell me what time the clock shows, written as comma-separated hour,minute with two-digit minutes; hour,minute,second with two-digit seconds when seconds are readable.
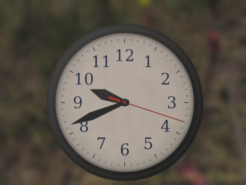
9,41,18
